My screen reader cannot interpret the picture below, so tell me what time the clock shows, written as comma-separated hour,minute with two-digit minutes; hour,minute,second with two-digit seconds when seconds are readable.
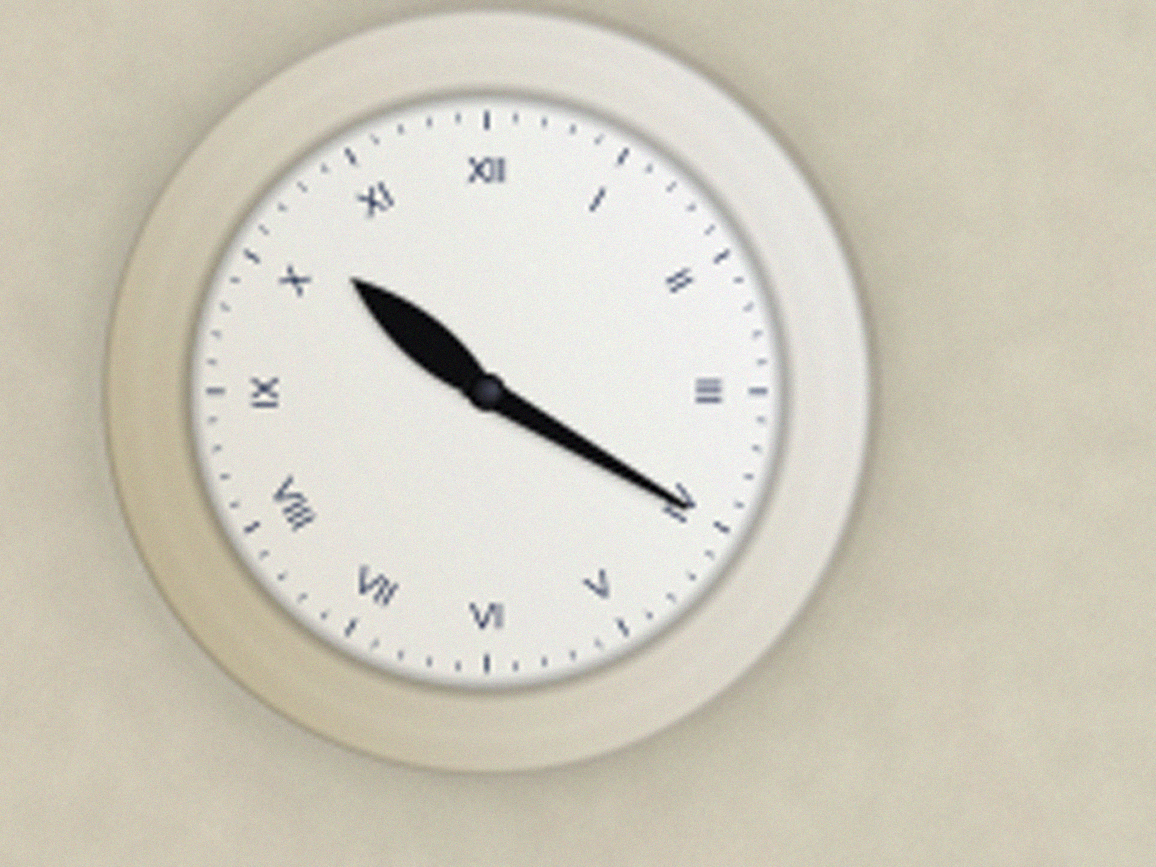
10,20
